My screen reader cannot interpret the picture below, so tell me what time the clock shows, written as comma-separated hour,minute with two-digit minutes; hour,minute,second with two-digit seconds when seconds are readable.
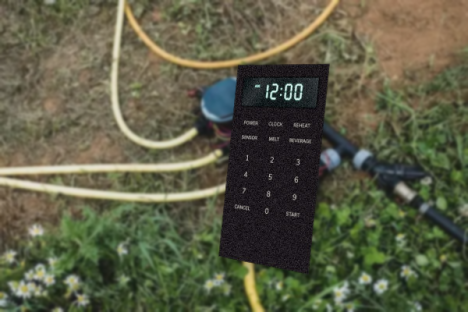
12,00
